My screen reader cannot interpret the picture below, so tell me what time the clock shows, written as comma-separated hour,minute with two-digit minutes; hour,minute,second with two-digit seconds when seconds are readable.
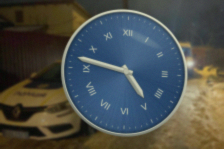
4,47
